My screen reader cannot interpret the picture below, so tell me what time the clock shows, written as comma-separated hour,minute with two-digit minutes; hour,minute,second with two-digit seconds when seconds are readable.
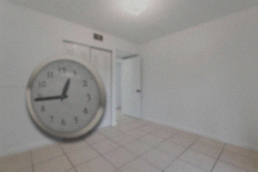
12,44
